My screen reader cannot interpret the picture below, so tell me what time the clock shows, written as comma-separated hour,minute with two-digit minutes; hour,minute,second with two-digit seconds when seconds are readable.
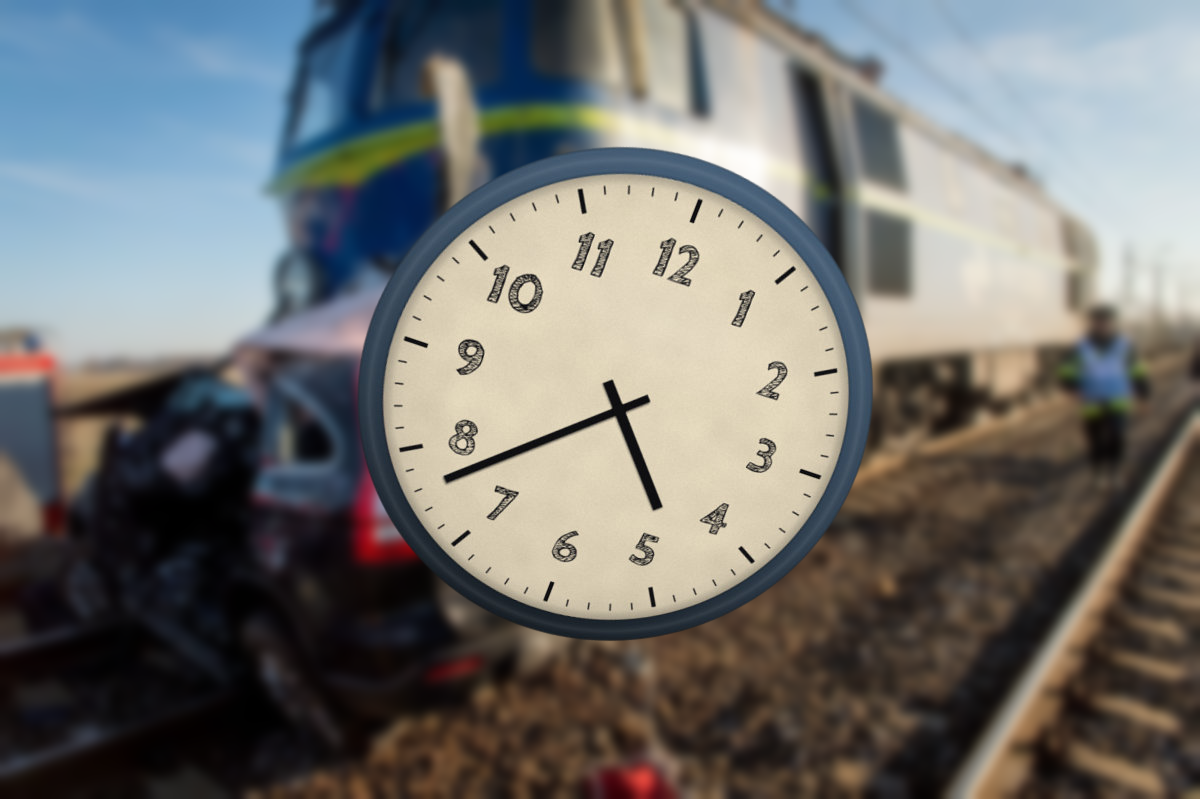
4,38
